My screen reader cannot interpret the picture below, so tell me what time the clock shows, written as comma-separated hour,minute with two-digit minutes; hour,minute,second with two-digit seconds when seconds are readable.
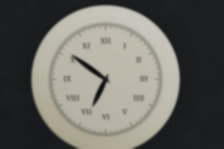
6,51
